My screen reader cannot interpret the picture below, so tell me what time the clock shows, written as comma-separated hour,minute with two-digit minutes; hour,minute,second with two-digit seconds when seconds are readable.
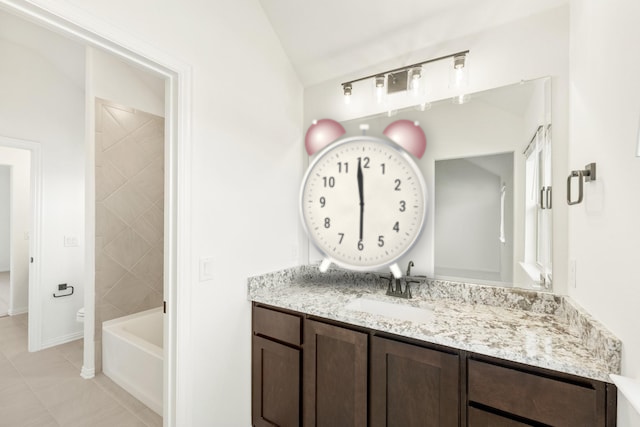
5,59
